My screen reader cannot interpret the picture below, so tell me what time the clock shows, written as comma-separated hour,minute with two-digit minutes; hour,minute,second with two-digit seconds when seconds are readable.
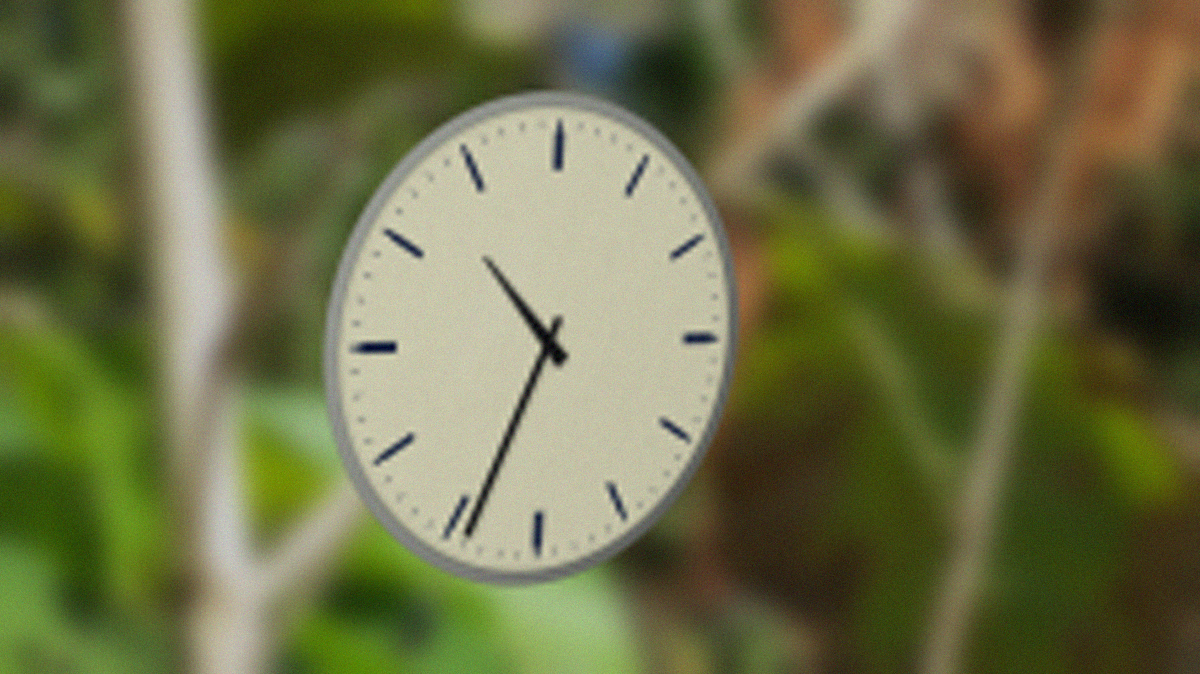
10,34
